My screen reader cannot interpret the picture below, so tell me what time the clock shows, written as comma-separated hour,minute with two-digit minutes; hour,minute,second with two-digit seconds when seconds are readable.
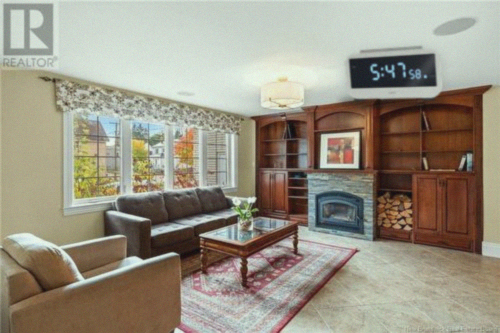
5,47
